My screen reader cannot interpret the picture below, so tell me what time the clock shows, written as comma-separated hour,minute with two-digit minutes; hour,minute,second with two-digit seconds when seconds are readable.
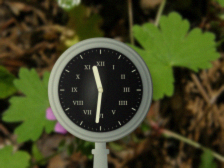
11,31
